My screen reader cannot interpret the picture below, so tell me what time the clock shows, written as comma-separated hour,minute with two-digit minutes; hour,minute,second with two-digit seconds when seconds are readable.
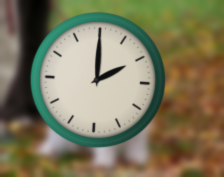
2,00
